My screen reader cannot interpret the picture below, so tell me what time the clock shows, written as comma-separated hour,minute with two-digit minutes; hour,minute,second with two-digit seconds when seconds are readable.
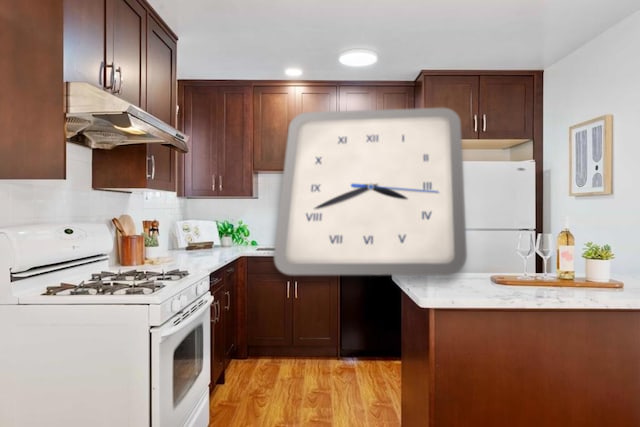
3,41,16
